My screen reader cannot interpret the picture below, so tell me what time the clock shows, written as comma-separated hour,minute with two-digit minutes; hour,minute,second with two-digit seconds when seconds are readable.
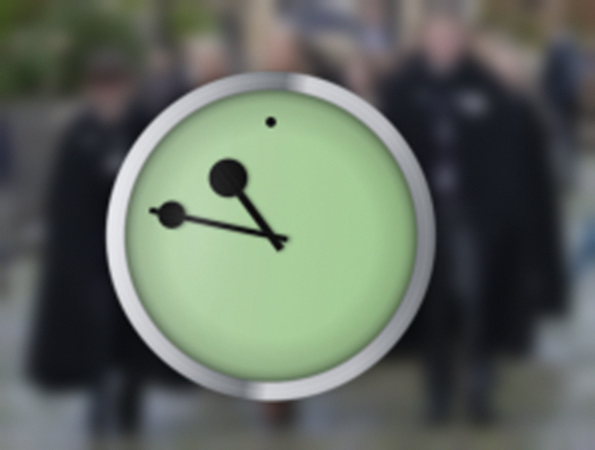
10,47
